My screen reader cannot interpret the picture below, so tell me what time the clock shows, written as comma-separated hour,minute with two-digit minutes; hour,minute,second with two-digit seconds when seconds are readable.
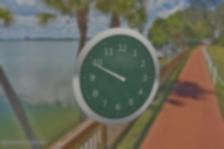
9,49
